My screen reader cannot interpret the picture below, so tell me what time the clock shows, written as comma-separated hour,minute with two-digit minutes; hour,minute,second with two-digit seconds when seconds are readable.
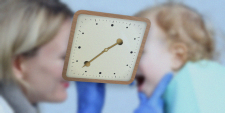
1,37
